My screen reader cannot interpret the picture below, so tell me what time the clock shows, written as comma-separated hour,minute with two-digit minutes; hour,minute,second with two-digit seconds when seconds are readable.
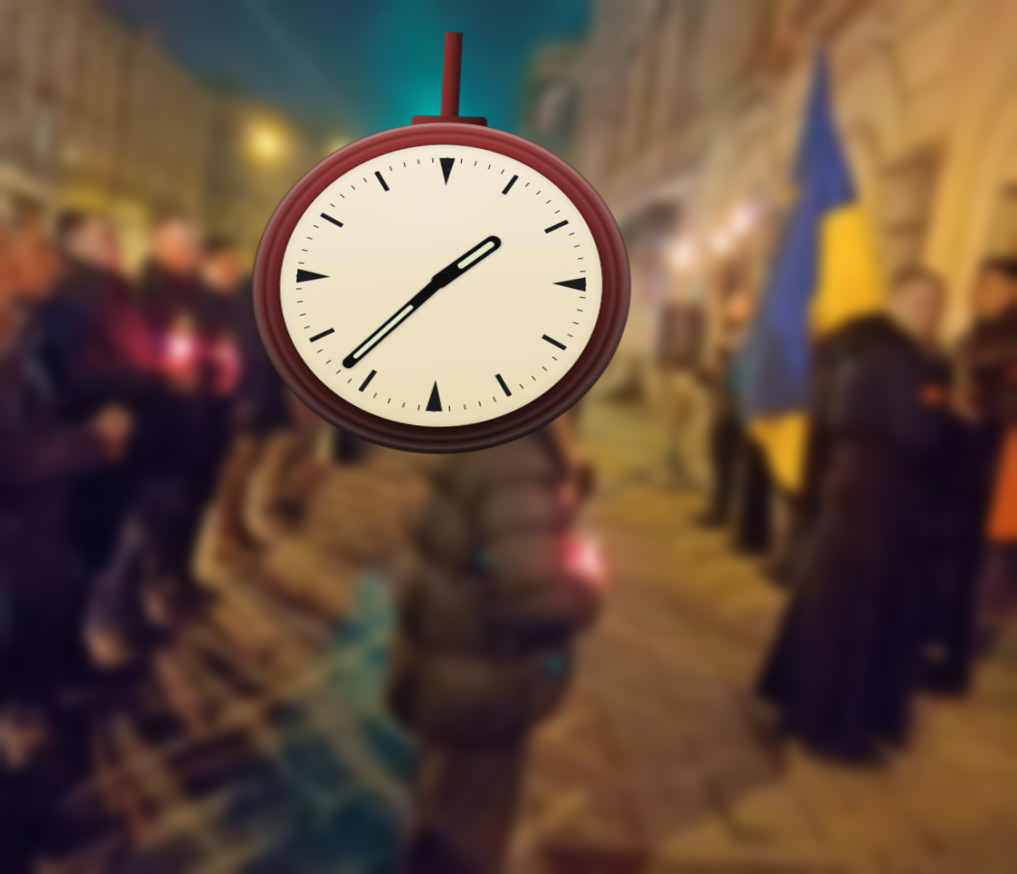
1,37
